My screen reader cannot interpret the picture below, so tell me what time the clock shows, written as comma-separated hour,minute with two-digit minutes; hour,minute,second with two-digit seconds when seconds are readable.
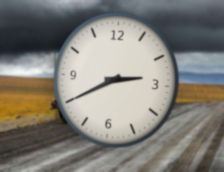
2,40
